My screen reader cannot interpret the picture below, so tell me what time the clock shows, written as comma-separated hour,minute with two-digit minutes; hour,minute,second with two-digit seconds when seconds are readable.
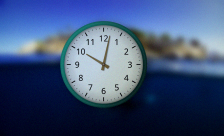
10,02
